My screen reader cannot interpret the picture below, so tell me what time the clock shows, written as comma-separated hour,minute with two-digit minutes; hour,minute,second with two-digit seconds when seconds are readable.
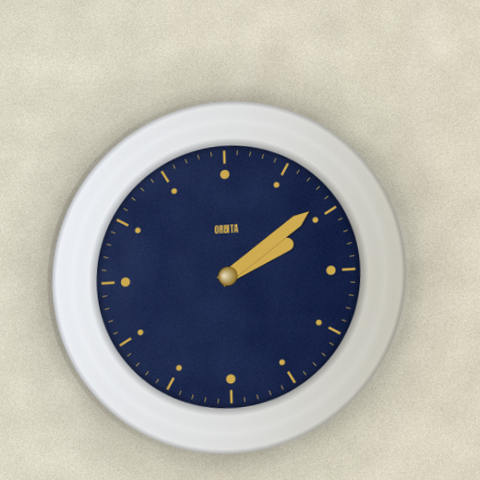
2,09
